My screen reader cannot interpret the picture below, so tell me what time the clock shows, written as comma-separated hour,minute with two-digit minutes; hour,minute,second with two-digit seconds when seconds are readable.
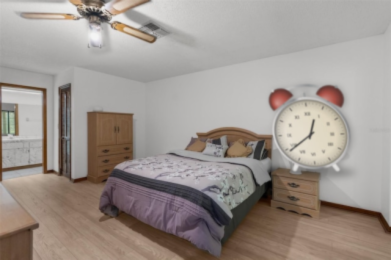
12,39
